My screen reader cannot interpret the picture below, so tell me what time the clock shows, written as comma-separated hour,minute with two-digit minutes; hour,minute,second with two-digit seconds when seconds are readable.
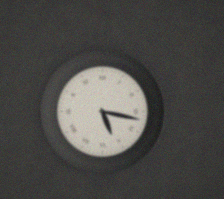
5,17
